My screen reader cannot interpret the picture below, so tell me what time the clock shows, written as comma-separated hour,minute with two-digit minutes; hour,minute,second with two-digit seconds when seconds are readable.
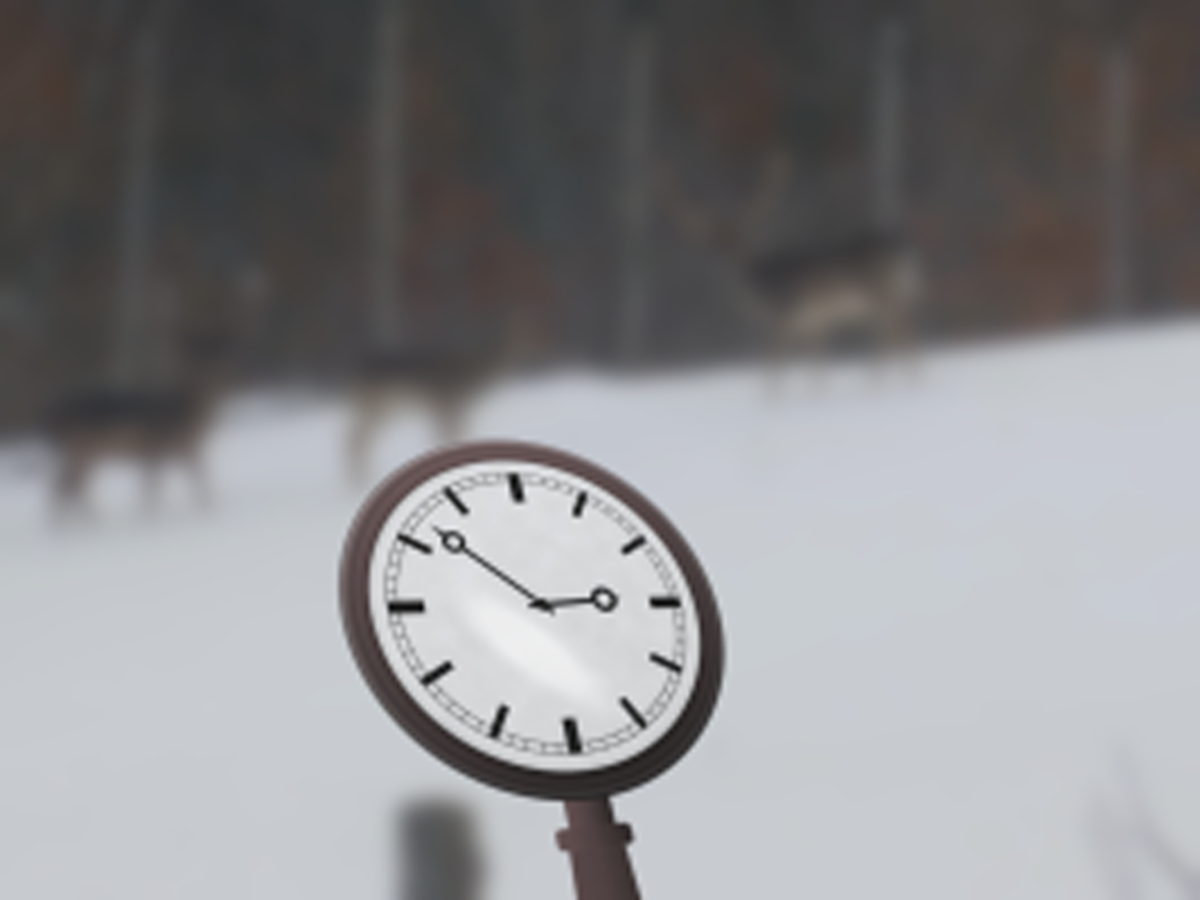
2,52
